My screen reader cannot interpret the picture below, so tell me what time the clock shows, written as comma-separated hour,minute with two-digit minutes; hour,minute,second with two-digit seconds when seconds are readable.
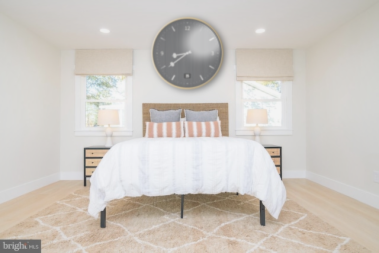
8,39
